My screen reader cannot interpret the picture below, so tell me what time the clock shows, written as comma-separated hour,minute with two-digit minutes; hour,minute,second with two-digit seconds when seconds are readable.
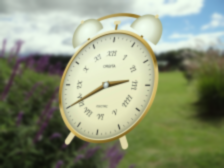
2,40
